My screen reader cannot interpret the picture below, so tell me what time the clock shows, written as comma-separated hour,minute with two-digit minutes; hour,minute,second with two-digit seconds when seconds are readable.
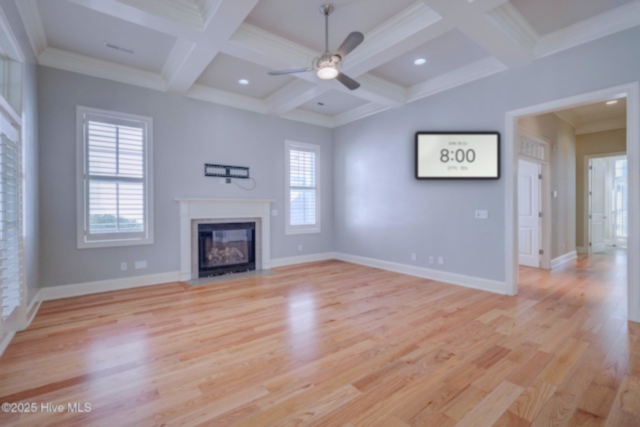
8,00
